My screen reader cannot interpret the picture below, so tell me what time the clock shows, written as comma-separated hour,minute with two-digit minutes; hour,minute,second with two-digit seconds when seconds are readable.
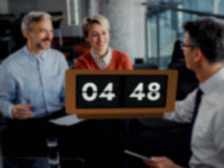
4,48
